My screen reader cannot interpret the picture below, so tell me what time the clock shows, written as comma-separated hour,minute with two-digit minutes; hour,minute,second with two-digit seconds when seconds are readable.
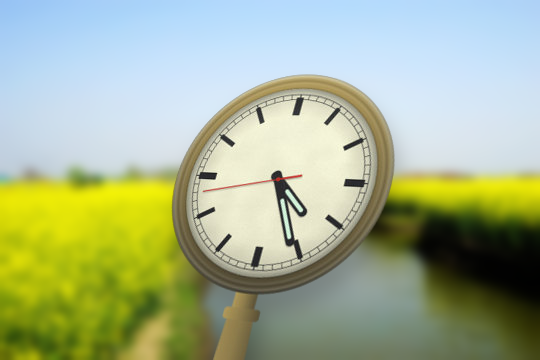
4,25,43
